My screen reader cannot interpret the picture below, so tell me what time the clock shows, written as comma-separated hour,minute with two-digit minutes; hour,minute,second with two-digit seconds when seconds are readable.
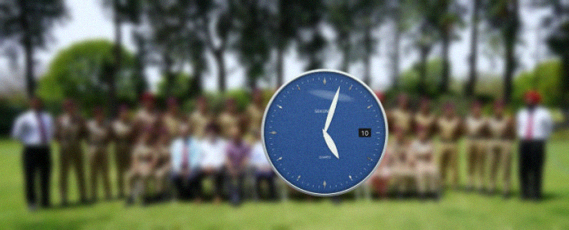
5,03
